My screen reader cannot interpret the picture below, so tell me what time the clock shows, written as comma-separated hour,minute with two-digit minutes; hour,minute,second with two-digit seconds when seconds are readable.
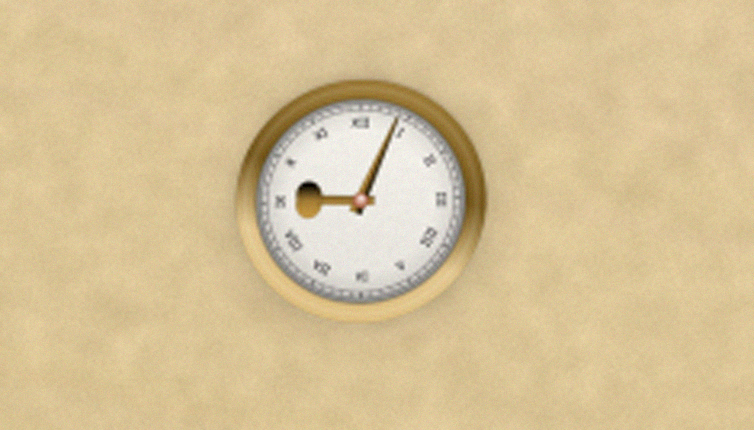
9,04
